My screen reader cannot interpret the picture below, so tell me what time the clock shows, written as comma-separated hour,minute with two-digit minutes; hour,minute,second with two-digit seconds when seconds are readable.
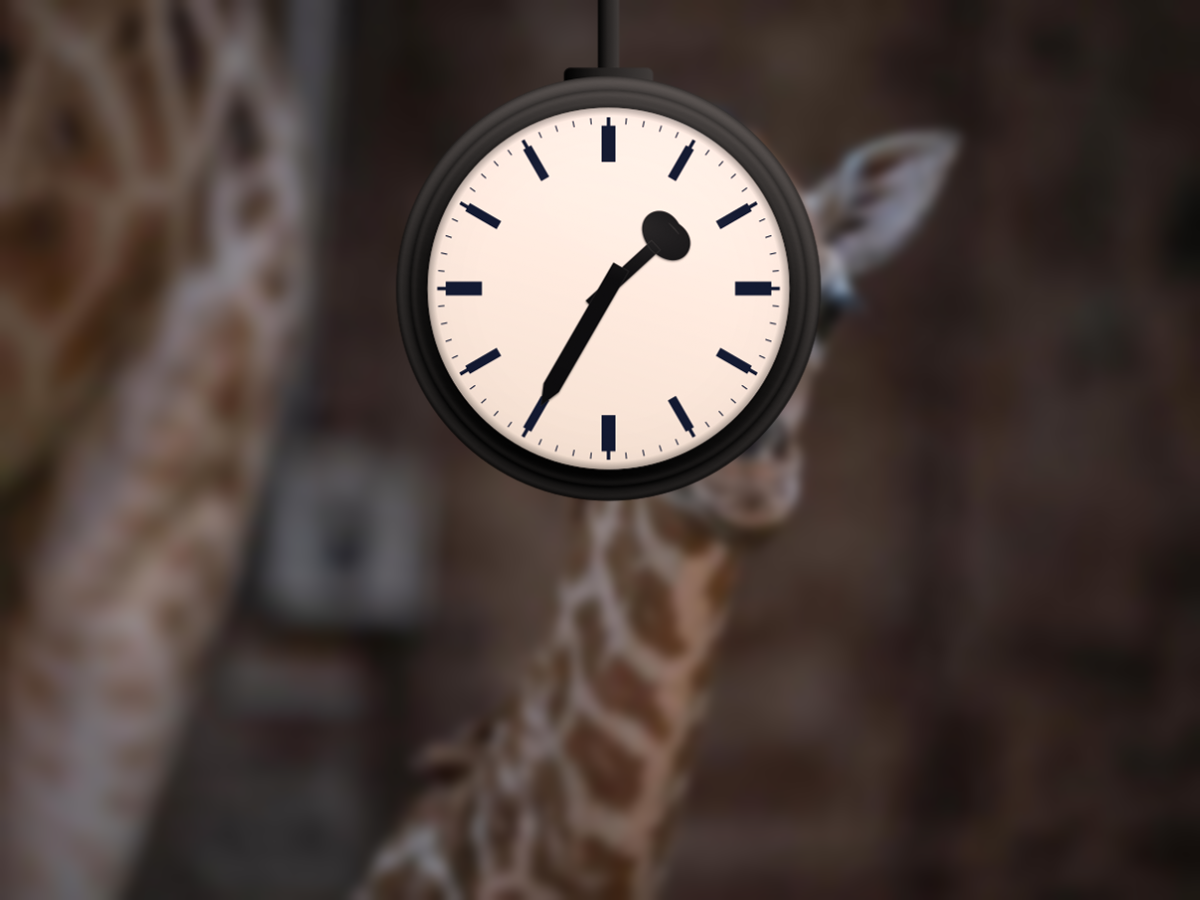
1,35
